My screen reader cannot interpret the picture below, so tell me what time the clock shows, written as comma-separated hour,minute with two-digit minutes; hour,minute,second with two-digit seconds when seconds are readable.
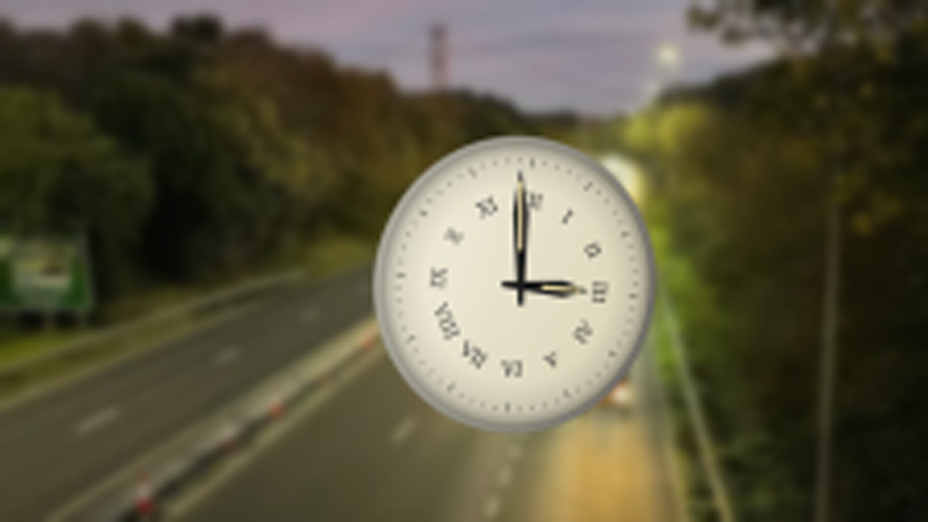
2,59
